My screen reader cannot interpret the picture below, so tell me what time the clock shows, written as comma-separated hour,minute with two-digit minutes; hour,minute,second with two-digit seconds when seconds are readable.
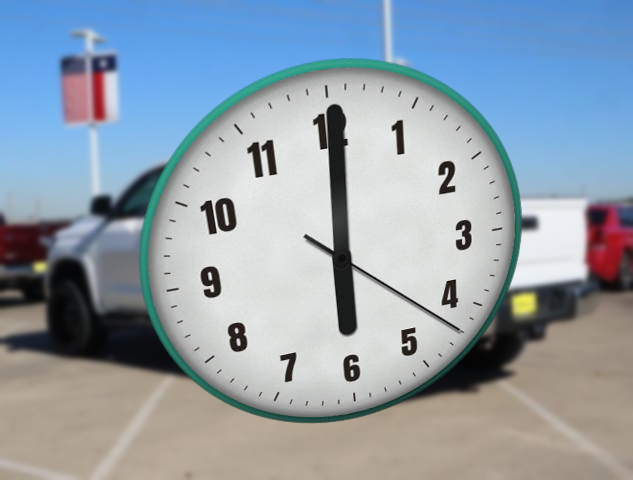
6,00,22
